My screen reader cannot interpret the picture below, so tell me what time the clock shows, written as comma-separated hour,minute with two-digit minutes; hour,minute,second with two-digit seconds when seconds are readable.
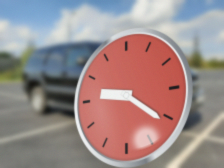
9,21
